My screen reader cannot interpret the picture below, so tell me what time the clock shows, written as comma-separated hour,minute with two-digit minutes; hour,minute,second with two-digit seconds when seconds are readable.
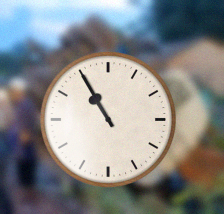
10,55
